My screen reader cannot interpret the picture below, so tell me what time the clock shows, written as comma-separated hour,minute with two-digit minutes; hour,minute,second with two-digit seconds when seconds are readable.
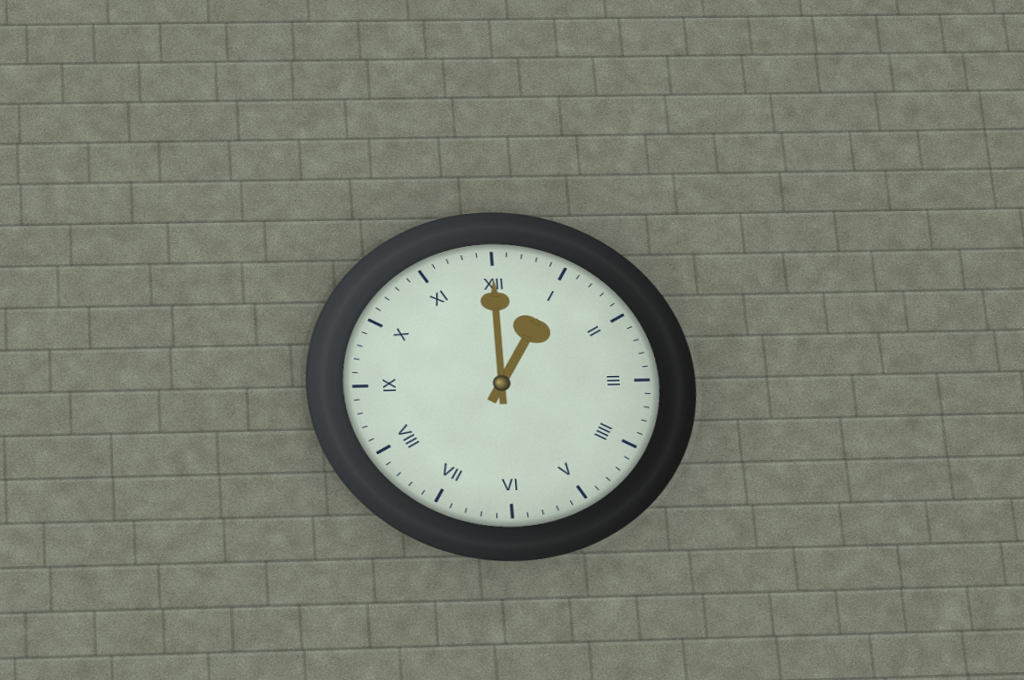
1,00
